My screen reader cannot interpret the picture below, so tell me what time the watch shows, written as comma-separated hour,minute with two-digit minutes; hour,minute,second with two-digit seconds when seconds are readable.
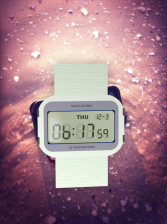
6,17,59
